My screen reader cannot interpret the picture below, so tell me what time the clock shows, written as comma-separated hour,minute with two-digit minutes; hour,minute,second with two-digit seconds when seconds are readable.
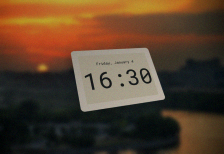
16,30
